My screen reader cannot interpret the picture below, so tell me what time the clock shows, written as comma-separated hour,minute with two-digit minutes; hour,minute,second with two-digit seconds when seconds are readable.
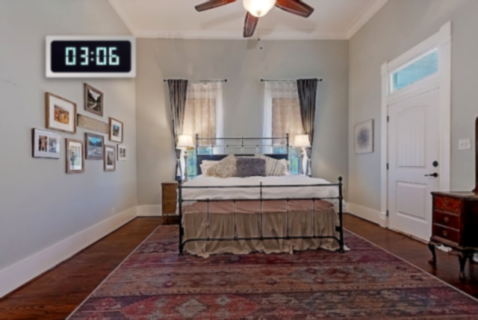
3,06
